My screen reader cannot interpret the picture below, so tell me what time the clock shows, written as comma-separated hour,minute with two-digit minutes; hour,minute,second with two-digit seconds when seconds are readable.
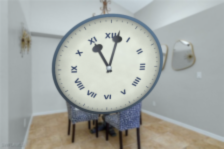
11,02
